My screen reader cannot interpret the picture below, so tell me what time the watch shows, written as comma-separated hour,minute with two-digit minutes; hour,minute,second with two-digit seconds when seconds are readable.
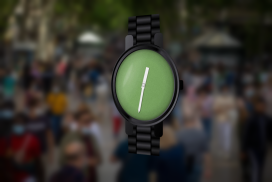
12,32
